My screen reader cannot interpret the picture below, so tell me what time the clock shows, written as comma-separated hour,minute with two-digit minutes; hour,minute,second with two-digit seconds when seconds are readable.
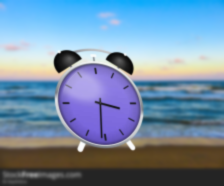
3,31
